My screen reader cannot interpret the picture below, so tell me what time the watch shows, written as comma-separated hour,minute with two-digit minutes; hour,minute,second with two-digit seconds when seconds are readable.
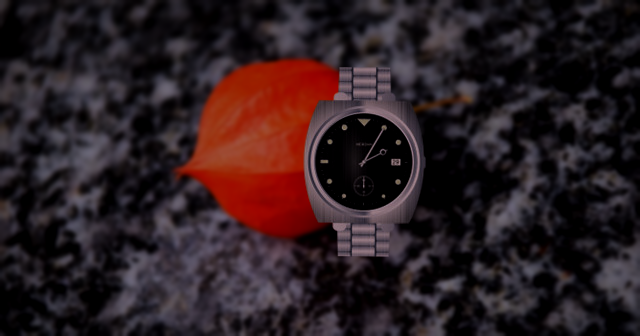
2,05
